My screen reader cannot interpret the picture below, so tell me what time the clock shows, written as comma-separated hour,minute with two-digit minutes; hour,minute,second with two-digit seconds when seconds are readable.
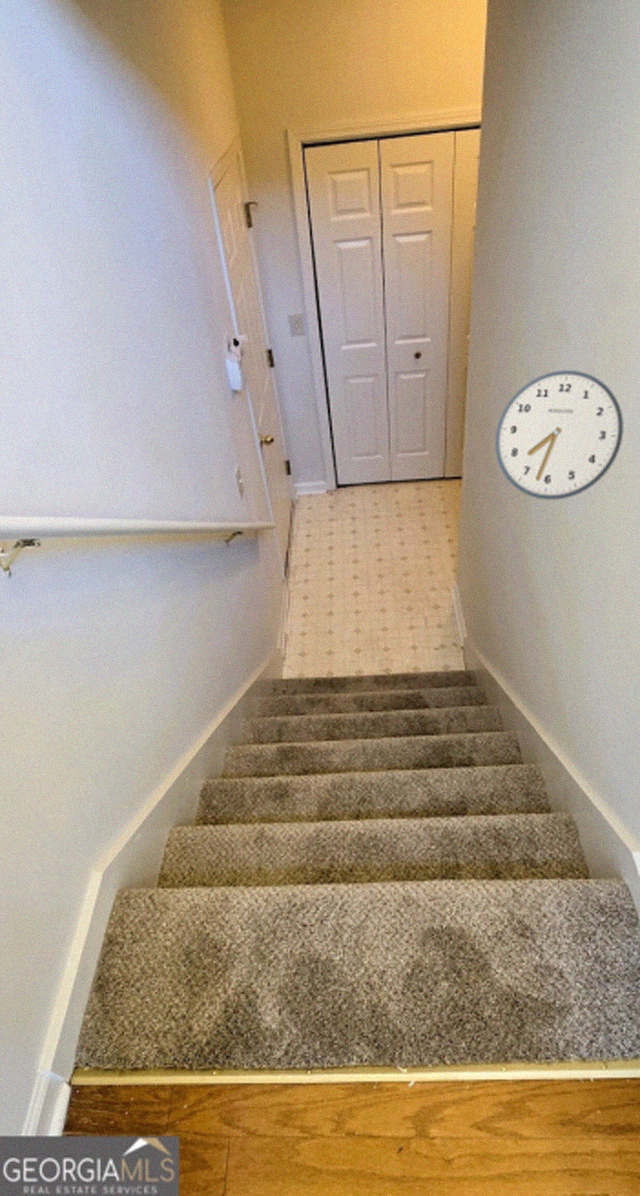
7,32
